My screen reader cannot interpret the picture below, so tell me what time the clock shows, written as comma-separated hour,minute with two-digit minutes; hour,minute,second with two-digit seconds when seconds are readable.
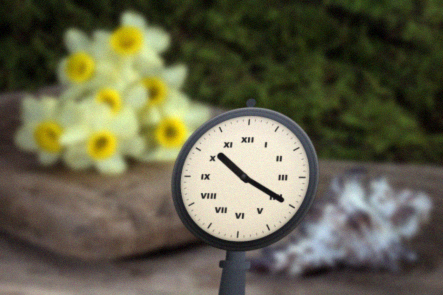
10,20
